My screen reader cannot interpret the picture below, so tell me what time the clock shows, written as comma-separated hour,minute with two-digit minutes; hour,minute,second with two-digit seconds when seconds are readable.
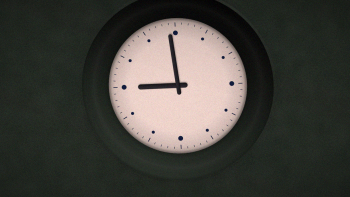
8,59
